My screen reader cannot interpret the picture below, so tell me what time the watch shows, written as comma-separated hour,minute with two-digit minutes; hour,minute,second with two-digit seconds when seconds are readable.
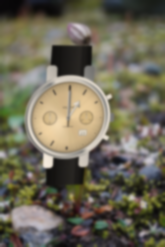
1,00
